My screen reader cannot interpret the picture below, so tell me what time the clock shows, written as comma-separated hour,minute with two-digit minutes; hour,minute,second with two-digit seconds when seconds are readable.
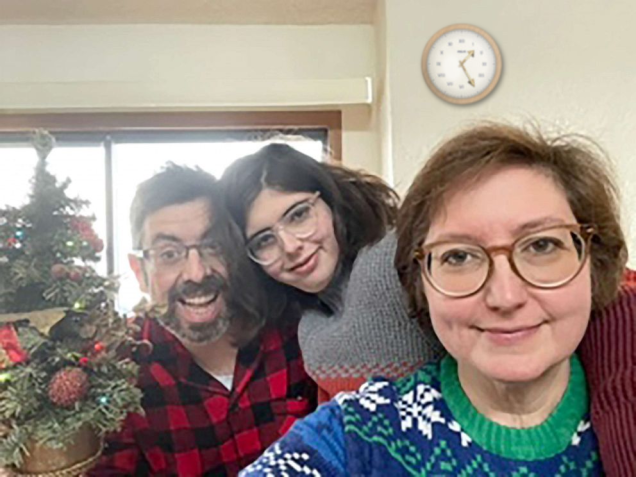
1,25
